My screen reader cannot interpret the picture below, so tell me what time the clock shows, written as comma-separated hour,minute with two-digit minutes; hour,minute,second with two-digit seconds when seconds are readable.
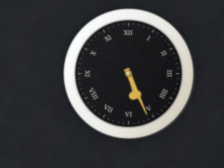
5,26
